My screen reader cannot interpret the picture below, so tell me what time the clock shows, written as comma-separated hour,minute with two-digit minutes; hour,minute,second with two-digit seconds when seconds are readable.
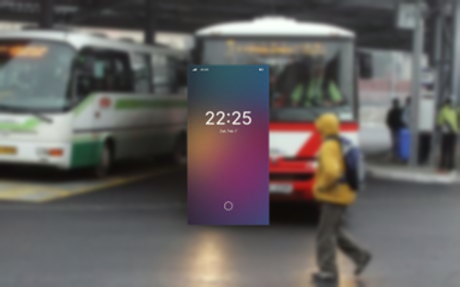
22,25
